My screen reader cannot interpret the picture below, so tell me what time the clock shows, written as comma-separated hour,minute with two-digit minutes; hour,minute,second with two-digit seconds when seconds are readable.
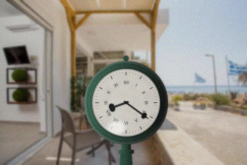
8,21
